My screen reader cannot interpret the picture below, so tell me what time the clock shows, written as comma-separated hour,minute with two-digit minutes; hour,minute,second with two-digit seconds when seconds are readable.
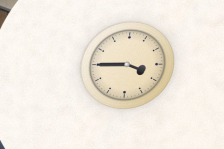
3,45
